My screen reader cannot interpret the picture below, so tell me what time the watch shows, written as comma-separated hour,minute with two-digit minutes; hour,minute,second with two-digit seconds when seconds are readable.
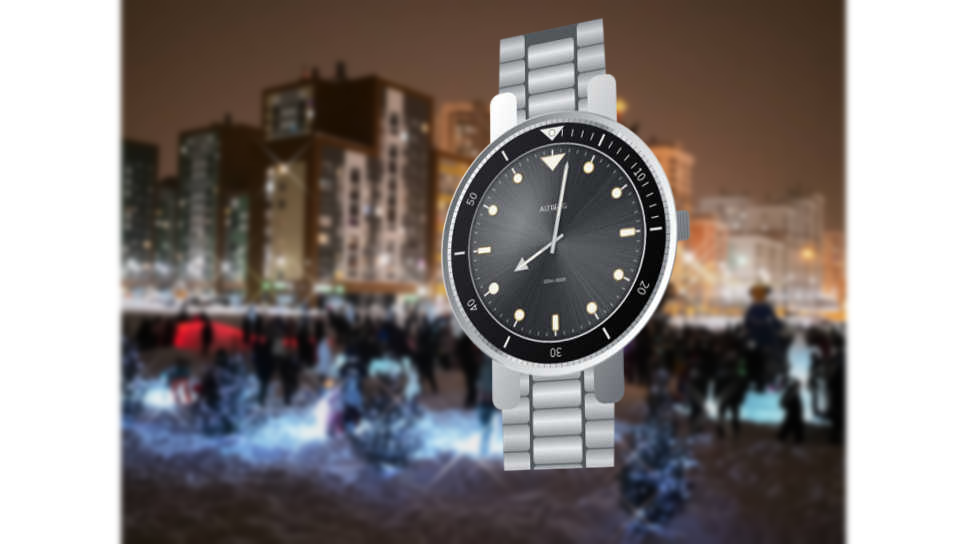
8,02
